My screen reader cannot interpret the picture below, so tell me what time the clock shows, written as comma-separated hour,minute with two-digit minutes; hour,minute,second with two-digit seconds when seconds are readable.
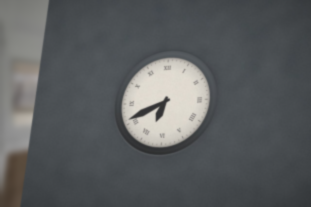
6,41
